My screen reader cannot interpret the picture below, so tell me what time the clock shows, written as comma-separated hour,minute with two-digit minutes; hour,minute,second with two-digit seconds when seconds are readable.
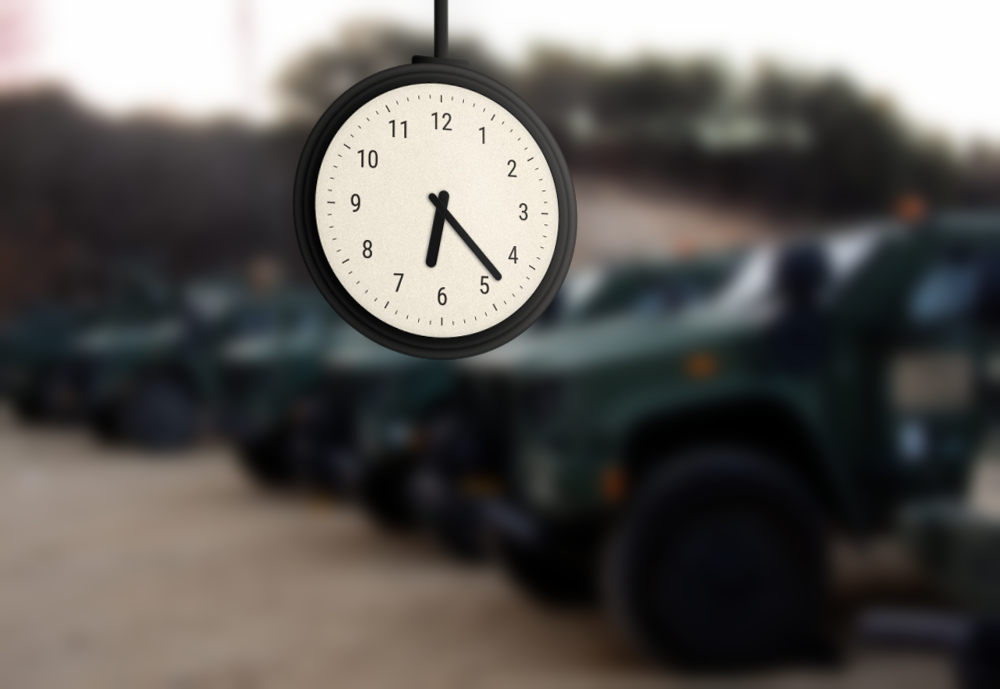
6,23
